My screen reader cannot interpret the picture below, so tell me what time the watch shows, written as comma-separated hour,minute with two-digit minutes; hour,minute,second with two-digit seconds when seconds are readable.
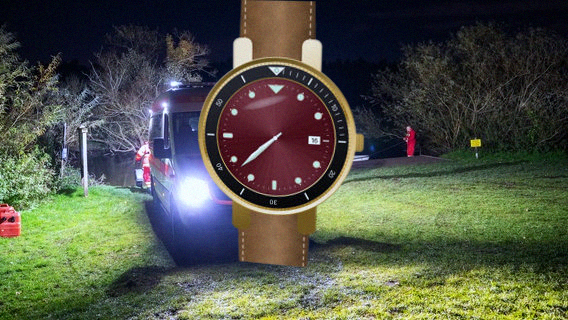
7,38
